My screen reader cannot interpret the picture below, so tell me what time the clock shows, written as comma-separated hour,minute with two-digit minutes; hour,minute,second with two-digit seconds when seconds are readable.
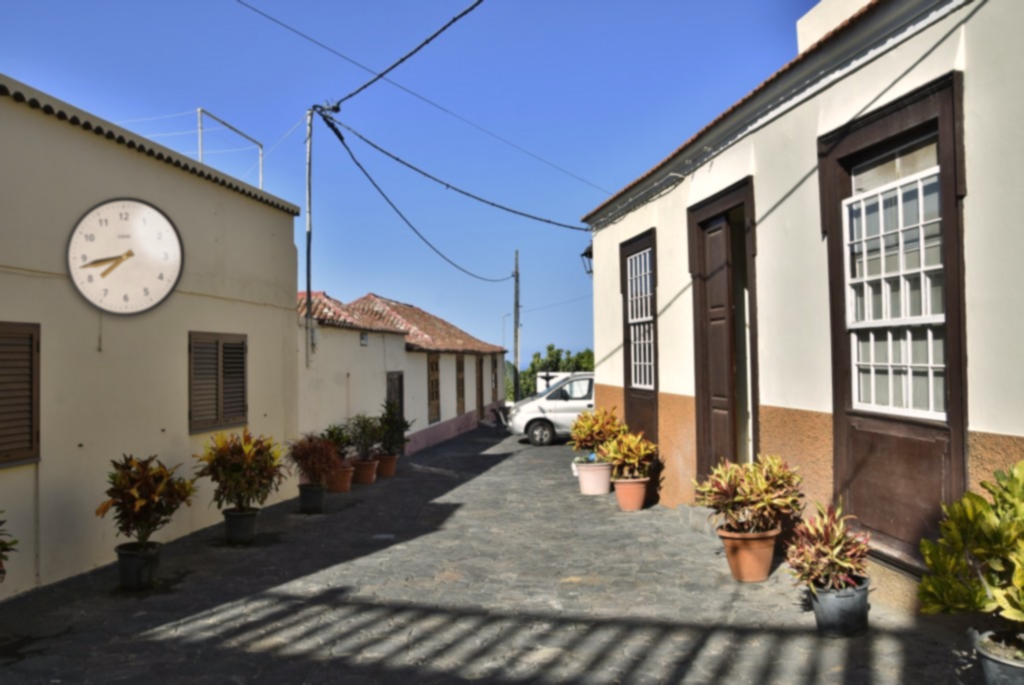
7,43
